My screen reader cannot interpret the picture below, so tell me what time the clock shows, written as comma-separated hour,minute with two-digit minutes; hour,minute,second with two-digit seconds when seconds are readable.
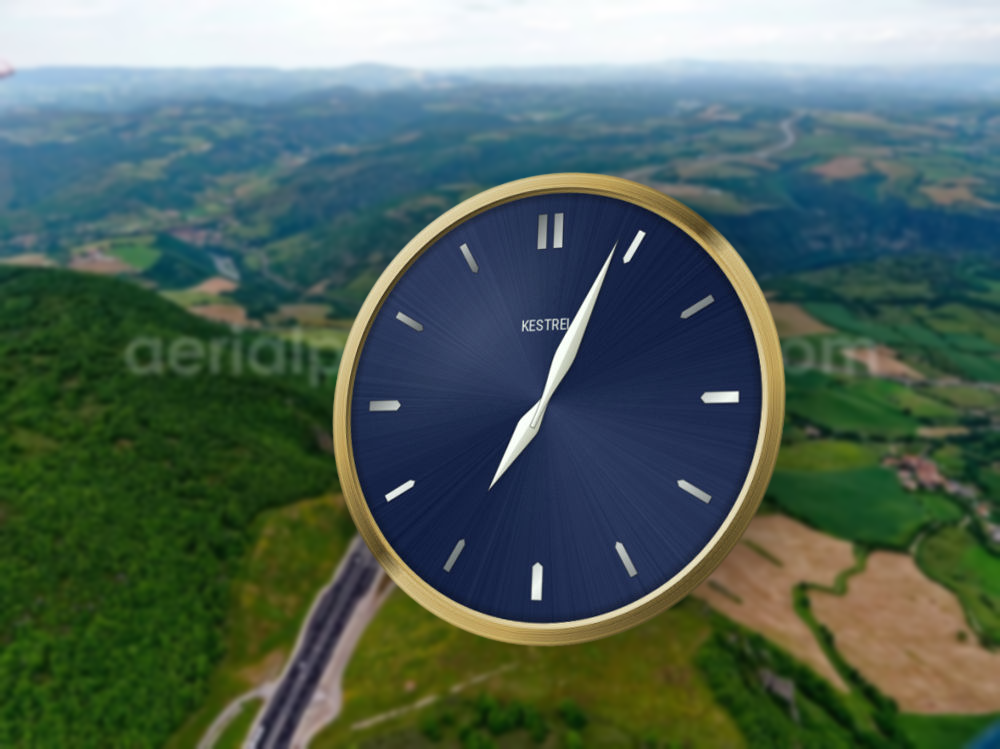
7,04
